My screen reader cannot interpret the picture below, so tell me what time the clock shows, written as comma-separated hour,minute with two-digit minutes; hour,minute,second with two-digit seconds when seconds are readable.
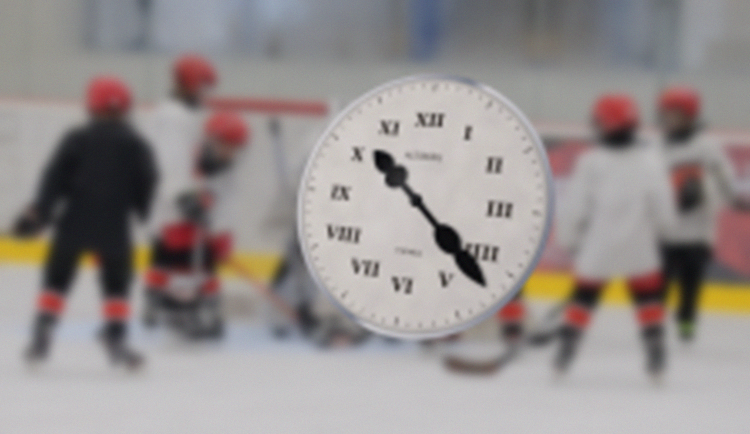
10,22
